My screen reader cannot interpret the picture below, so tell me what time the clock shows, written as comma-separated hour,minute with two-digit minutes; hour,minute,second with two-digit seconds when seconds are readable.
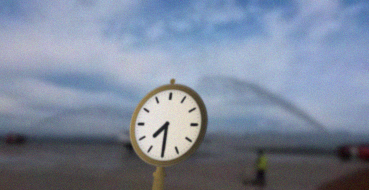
7,30
